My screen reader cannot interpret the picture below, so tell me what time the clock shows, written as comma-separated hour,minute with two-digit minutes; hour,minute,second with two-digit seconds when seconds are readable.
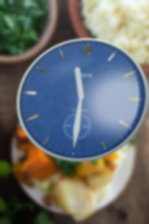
11,30
